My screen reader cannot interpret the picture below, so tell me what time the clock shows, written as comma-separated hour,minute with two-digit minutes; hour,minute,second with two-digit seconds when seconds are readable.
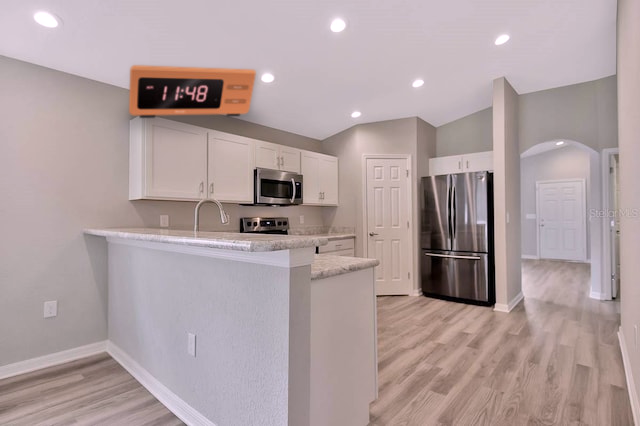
11,48
